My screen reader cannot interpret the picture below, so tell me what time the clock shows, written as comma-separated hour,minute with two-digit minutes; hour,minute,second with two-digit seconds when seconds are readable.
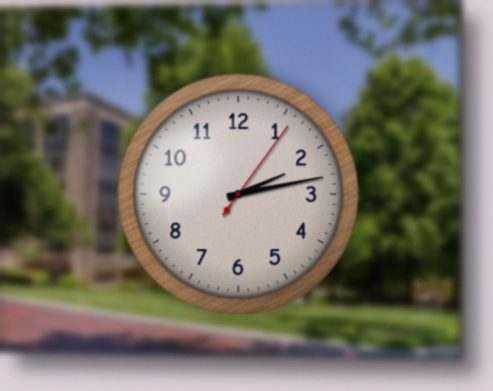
2,13,06
